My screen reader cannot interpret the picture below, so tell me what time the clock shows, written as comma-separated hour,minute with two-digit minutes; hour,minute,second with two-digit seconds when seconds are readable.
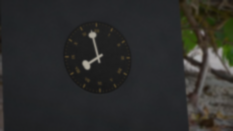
7,58
